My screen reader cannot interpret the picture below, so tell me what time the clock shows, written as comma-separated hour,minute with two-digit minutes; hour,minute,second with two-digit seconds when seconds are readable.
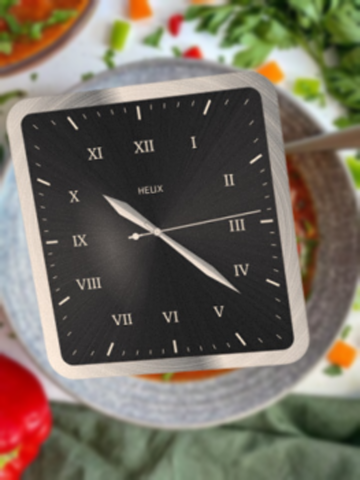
10,22,14
